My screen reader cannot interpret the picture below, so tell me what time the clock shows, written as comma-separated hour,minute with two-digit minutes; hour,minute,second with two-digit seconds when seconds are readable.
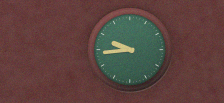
9,44
